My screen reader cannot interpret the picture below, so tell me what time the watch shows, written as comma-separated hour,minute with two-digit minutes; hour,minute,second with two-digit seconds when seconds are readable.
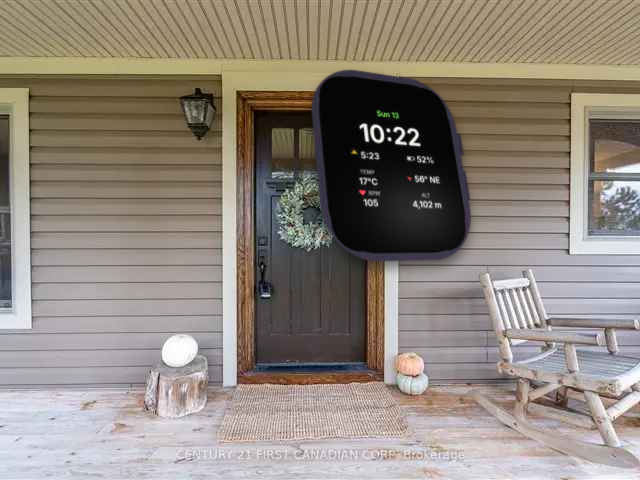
10,22
